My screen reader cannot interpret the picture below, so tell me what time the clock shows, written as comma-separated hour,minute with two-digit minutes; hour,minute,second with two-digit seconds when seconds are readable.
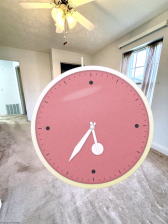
5,36
